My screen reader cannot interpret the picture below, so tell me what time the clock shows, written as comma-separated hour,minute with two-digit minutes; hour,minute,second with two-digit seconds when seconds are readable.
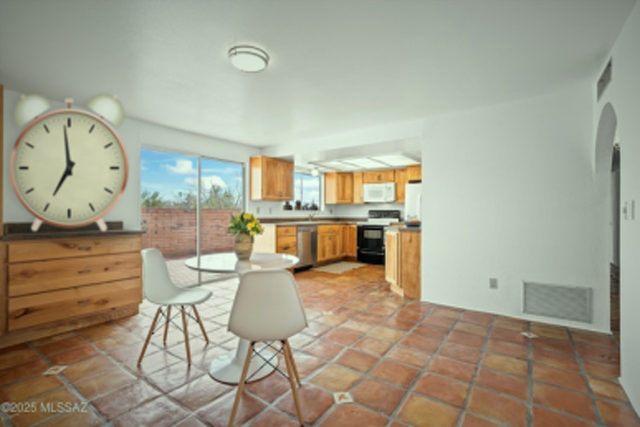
6,59
